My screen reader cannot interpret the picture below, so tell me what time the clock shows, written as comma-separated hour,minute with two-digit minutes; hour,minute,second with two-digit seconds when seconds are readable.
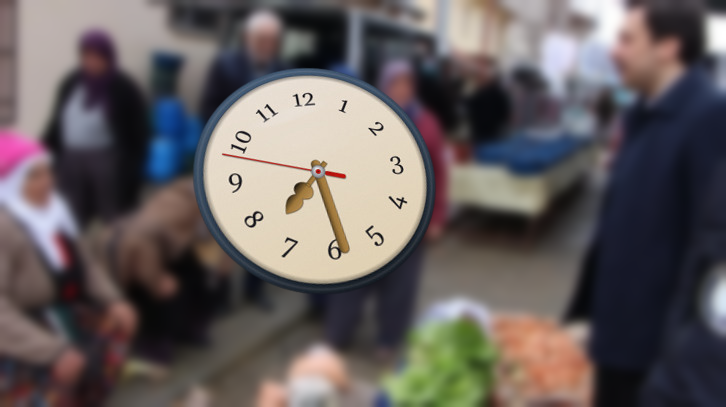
7,28,48
